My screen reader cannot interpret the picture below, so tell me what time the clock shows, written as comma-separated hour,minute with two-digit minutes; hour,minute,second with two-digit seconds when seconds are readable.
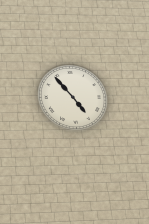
4,54
